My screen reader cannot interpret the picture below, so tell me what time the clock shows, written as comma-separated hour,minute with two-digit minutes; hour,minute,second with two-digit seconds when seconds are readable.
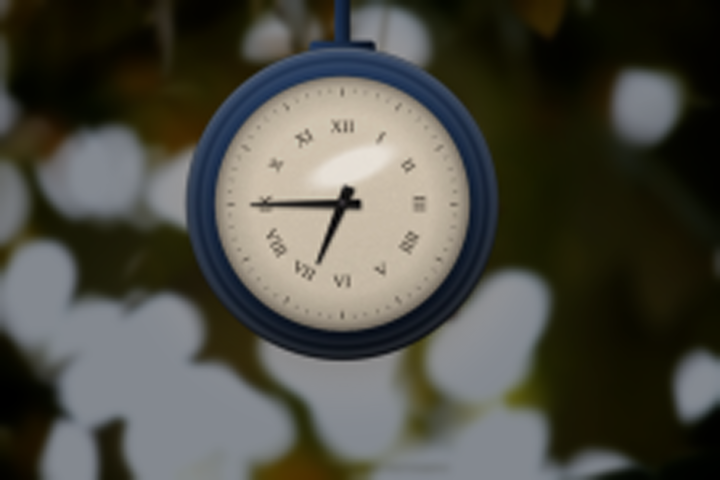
6,45
